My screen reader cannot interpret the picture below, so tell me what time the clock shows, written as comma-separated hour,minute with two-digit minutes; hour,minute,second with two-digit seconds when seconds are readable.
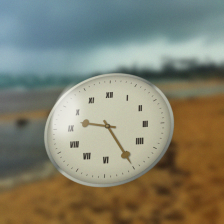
9,25
